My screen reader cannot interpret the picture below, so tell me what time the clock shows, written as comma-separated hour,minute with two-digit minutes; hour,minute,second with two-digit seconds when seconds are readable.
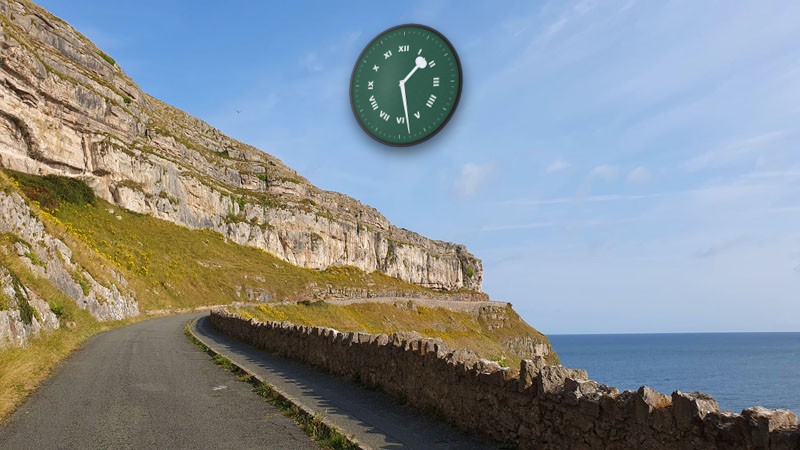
1,28
